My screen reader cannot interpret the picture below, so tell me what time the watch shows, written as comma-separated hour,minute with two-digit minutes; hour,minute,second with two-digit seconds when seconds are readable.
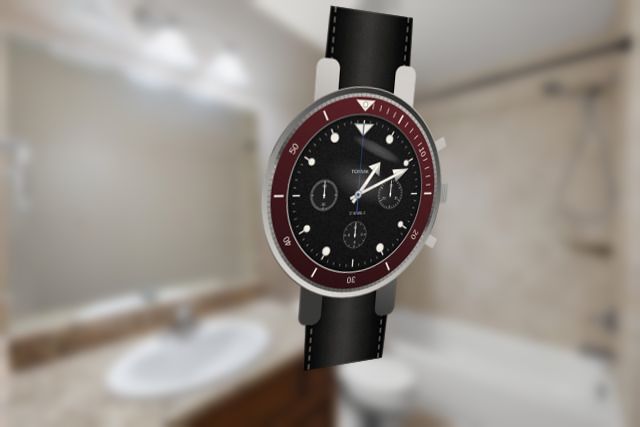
1,11
